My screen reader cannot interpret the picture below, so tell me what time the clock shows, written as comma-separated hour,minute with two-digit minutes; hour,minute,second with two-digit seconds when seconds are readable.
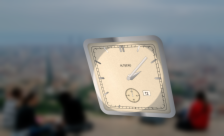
2,08
